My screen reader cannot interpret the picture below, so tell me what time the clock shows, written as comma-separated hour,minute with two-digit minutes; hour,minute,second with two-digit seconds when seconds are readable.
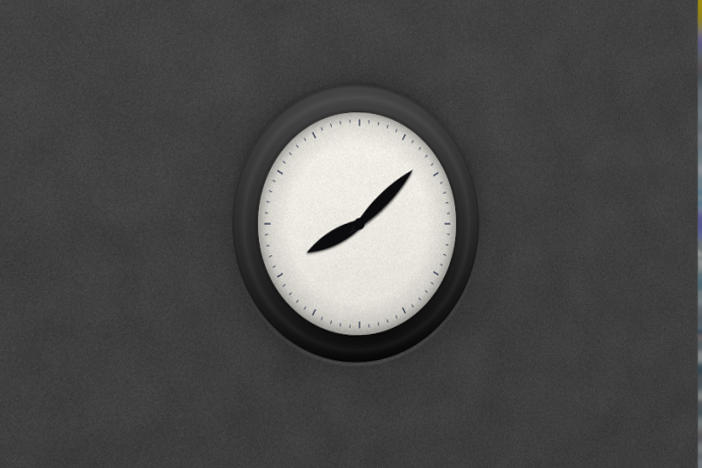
8,08
